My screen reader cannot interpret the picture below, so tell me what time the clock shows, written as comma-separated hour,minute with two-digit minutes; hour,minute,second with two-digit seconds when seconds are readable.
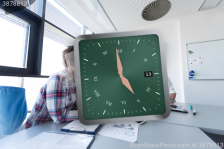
4,59
